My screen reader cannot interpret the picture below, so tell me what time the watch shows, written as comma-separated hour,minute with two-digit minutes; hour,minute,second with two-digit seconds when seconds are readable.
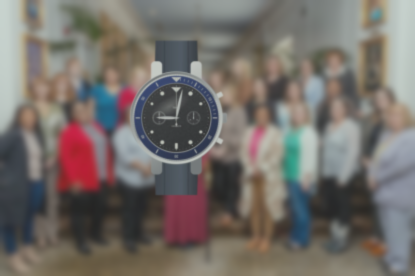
9,02
